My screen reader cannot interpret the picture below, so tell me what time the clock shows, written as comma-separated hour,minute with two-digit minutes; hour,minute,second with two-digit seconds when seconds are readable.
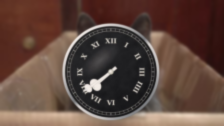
7,39
